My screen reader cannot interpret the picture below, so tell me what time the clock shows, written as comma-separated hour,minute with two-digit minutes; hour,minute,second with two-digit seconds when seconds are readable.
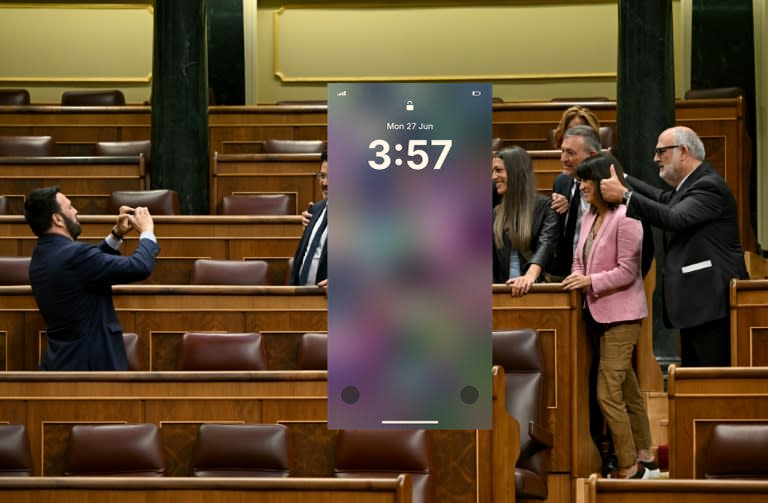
3,57
